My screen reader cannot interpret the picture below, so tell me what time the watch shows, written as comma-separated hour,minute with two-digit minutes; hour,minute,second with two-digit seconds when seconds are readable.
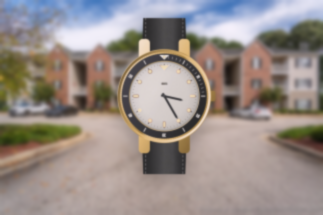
3,25
